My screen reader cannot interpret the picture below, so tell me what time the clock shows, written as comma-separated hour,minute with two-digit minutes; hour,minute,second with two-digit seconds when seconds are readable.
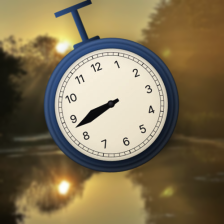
8,43
